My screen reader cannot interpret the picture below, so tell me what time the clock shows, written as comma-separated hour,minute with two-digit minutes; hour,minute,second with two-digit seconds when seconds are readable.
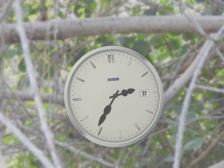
2,36
